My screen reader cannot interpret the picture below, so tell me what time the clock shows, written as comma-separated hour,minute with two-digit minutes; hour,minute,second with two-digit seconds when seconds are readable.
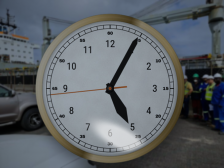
5,04,44
